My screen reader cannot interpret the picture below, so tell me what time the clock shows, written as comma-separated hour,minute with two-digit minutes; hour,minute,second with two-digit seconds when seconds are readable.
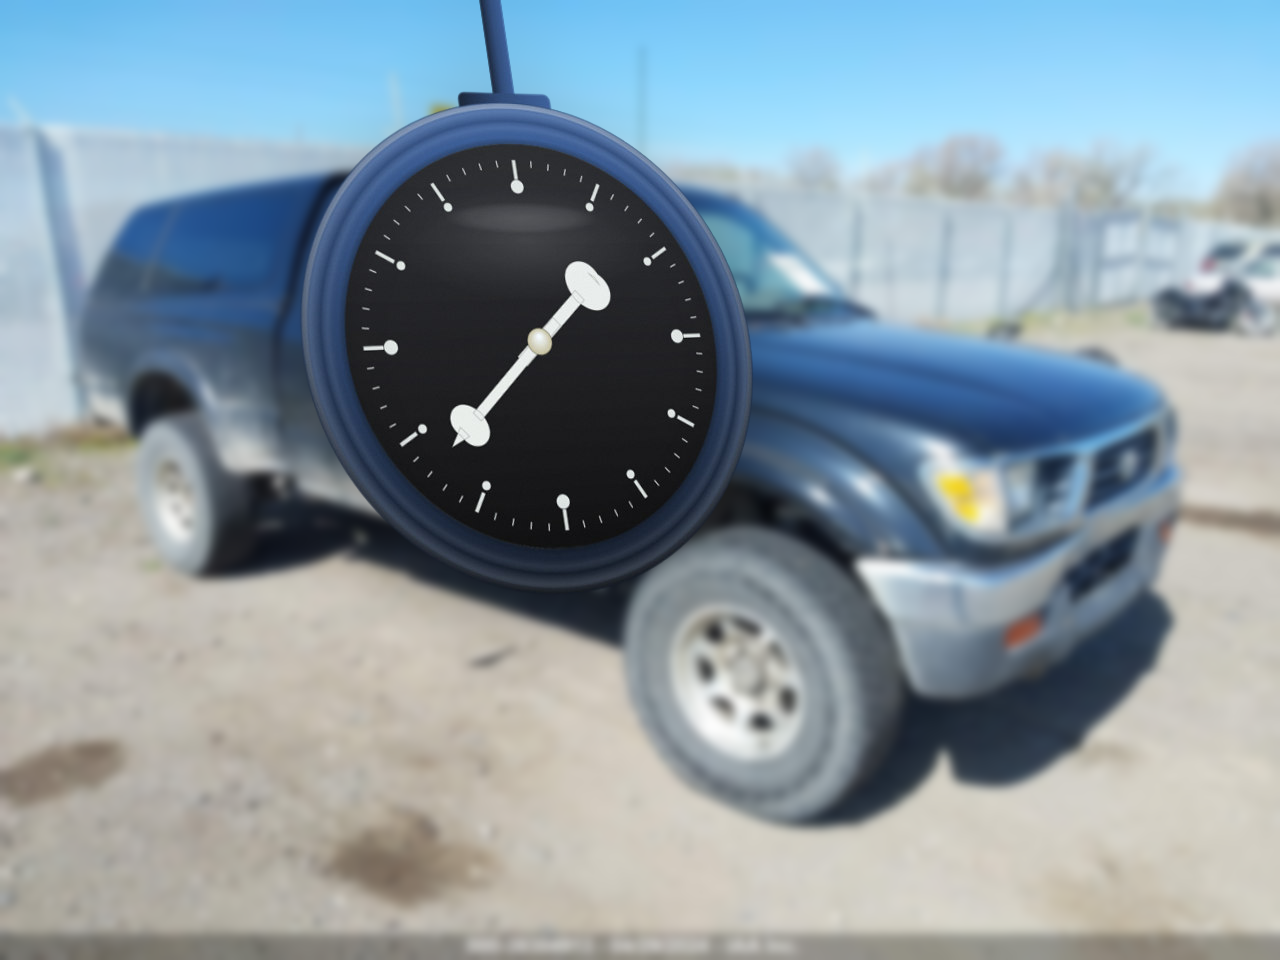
1,38
